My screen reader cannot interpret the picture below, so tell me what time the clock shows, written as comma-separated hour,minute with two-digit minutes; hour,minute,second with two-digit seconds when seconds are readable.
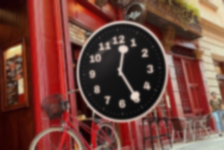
12,25
